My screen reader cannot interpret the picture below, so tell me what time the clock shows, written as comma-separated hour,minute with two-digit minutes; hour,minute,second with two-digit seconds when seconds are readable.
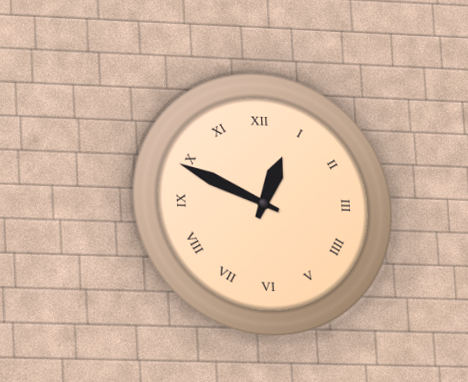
12,49
